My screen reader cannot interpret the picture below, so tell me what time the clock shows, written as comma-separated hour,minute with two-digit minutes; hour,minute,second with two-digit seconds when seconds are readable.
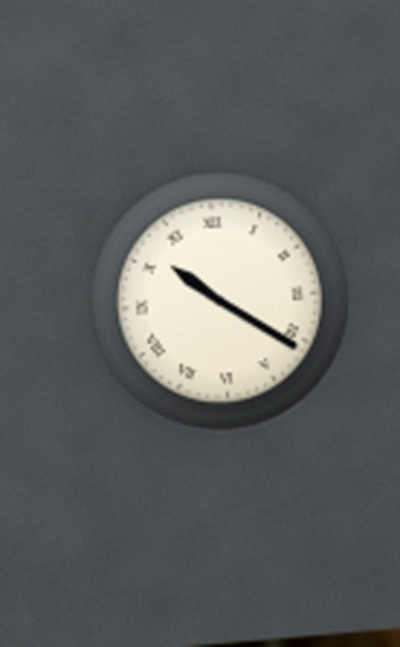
10,21
